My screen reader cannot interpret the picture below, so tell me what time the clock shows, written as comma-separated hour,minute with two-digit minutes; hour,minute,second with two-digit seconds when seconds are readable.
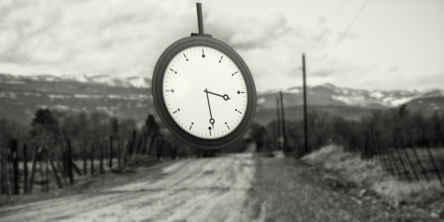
3,29
